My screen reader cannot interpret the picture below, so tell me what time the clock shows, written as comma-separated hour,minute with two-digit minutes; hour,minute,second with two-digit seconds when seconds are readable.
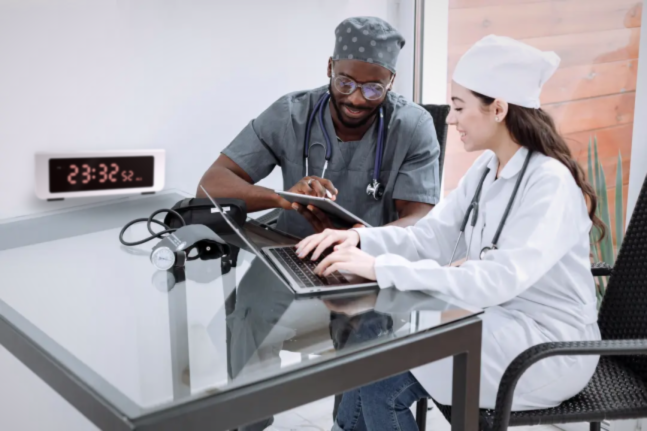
23,32
